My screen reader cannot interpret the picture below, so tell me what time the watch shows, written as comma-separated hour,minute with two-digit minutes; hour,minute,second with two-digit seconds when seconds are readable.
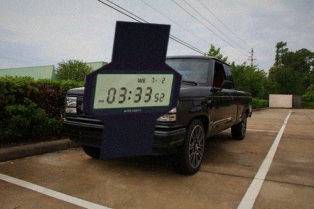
3,33,52
